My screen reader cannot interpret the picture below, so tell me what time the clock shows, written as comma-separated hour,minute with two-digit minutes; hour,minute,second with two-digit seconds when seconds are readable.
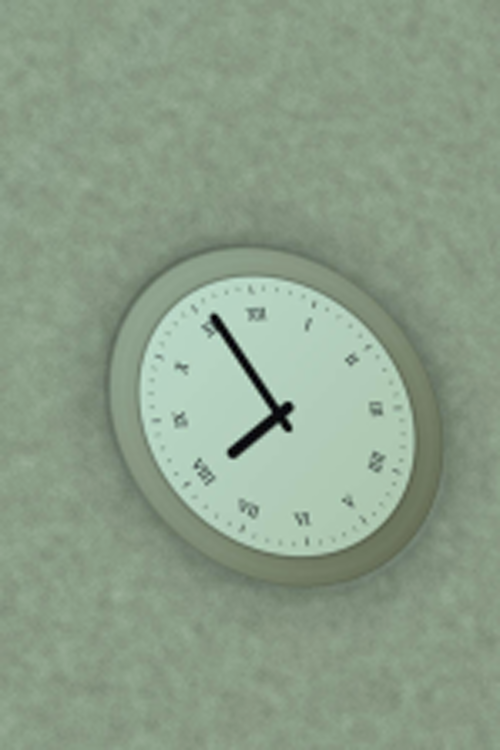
7,56
